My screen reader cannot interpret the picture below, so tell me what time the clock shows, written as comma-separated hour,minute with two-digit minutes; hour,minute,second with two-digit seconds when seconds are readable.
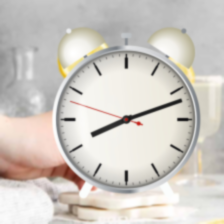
8,11,48
